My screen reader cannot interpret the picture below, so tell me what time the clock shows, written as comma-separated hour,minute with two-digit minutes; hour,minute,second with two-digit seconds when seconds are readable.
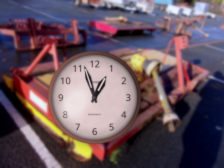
12,57
